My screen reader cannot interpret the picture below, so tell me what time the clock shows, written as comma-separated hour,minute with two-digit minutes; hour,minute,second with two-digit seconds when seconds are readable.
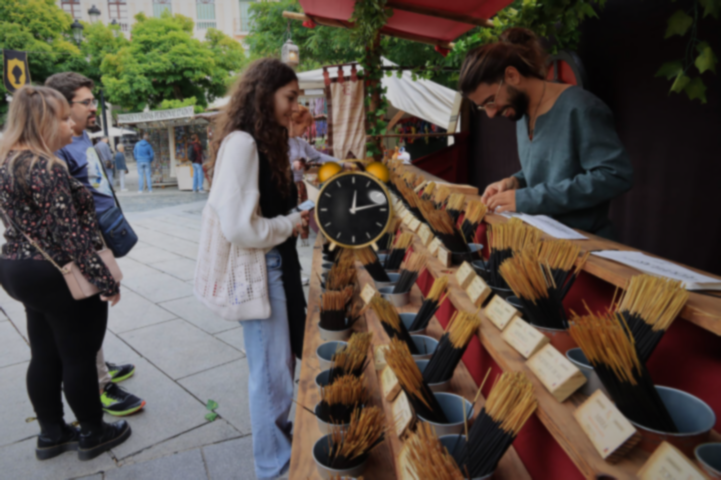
12,13
